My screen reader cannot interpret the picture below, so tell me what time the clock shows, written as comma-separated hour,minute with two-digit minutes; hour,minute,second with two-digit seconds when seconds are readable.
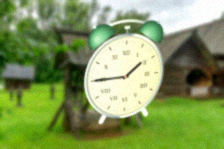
1,45
